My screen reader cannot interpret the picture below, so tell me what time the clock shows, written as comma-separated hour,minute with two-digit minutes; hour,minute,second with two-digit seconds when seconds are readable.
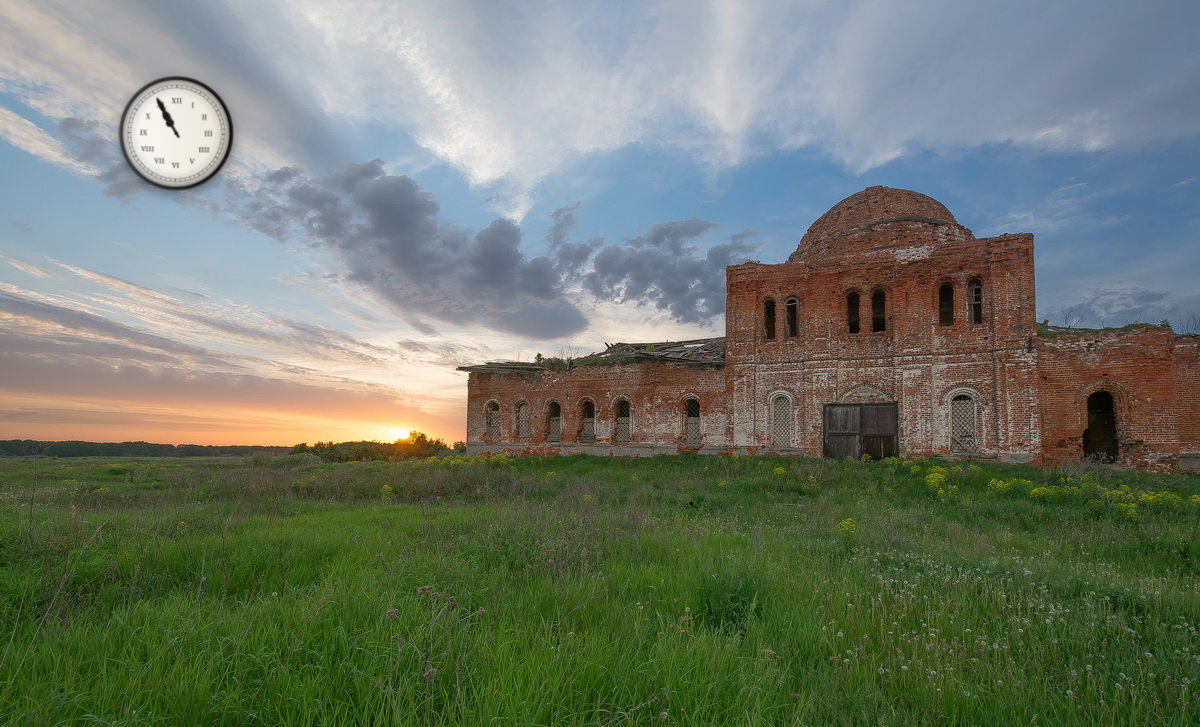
10,55
